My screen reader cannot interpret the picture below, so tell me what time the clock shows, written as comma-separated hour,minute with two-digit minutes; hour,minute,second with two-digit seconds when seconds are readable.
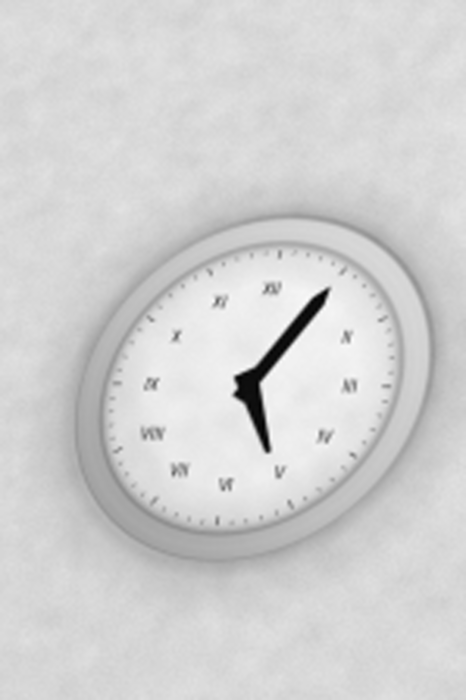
5,05
